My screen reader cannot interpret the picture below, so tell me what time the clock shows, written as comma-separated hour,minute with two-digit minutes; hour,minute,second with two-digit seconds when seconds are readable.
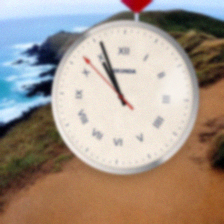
10,55,52
